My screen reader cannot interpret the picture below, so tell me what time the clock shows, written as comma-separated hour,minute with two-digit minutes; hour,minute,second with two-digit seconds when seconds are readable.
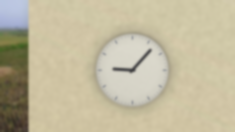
9,07
